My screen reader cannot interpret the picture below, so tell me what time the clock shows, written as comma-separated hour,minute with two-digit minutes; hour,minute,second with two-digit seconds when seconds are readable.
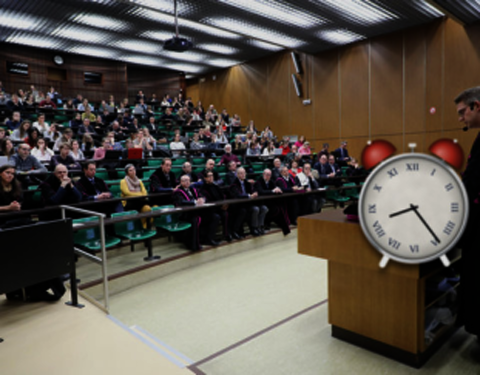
8,24
